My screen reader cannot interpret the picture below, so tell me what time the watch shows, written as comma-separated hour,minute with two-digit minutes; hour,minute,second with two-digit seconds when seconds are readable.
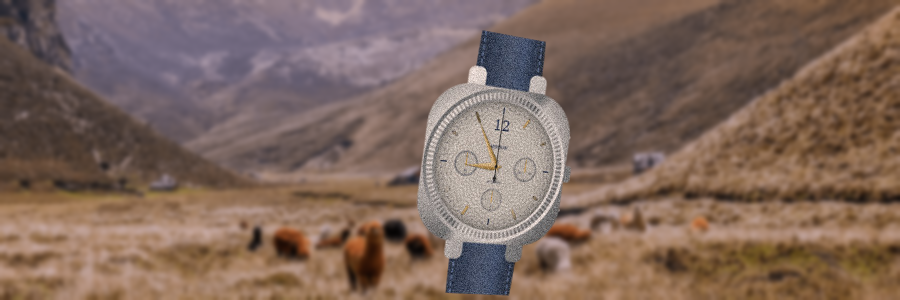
8,55
